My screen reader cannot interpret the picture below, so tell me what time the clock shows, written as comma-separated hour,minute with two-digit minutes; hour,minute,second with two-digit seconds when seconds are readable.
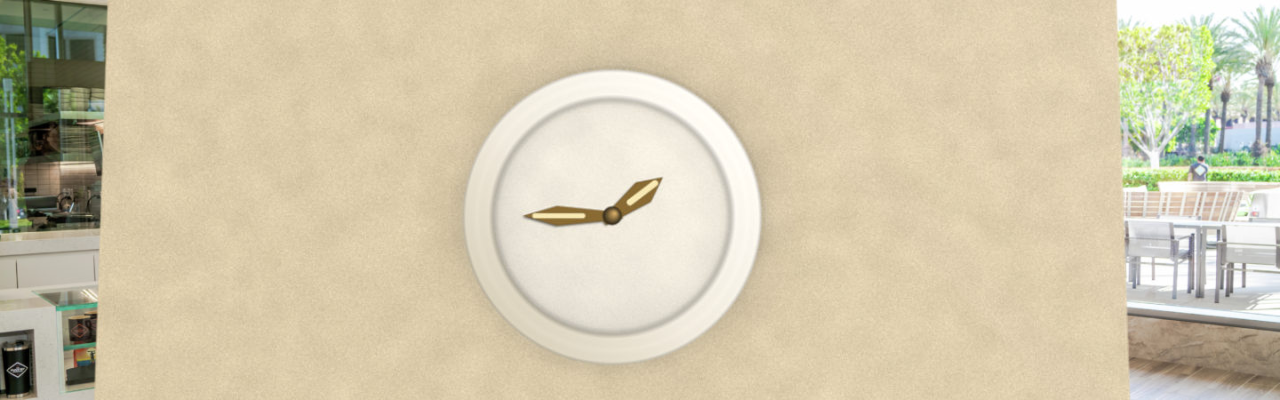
1,45
